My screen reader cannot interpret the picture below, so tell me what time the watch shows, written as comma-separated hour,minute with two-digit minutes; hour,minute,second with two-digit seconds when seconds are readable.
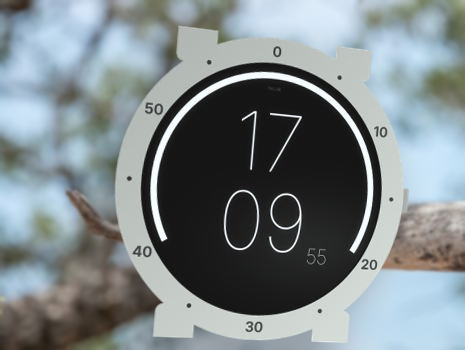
17,09,55
